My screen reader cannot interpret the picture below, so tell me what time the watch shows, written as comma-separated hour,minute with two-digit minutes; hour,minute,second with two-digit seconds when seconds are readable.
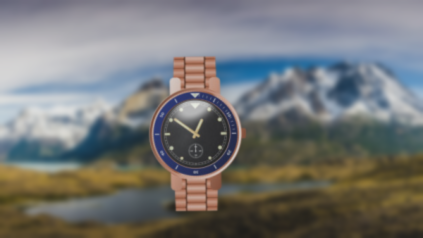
12,51
